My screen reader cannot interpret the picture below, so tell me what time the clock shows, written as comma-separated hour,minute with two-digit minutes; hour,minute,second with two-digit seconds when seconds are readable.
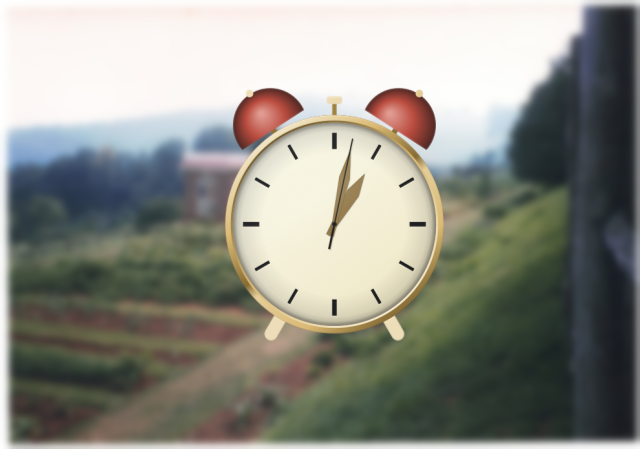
1,02,02
